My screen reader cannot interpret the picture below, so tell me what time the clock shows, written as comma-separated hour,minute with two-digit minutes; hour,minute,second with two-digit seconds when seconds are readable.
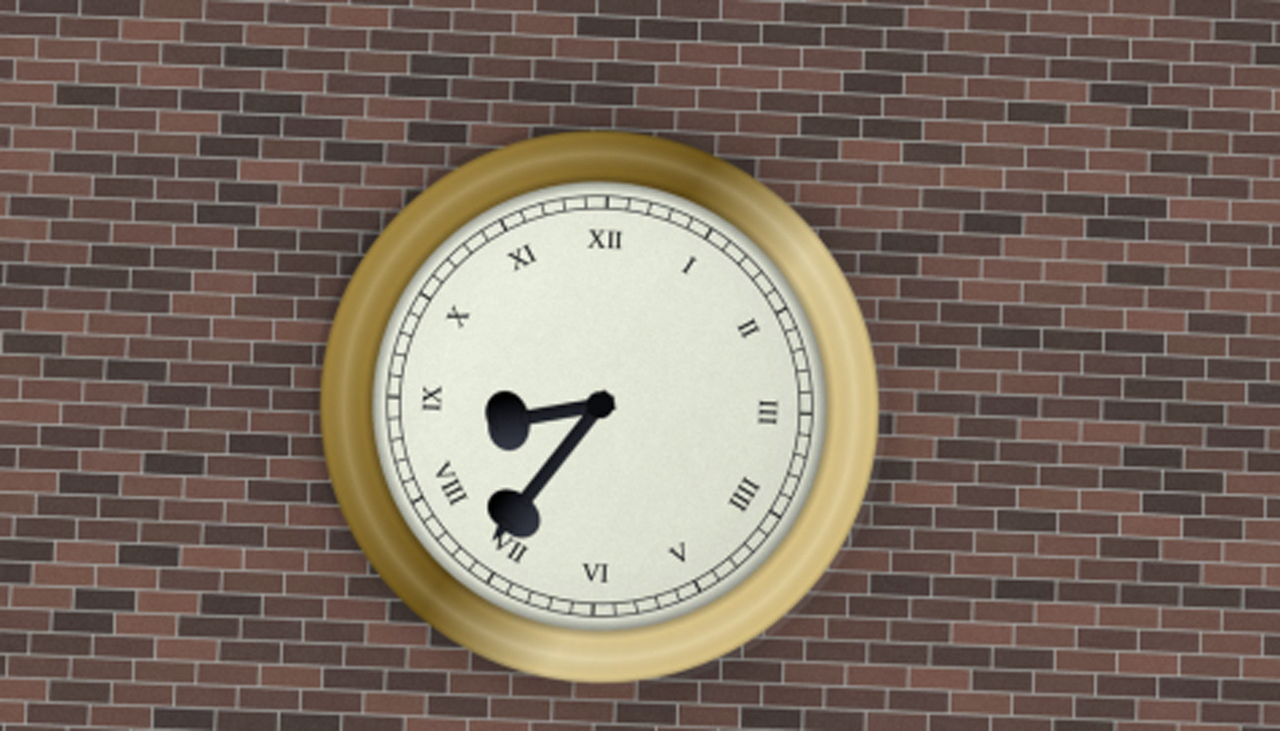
8,36
